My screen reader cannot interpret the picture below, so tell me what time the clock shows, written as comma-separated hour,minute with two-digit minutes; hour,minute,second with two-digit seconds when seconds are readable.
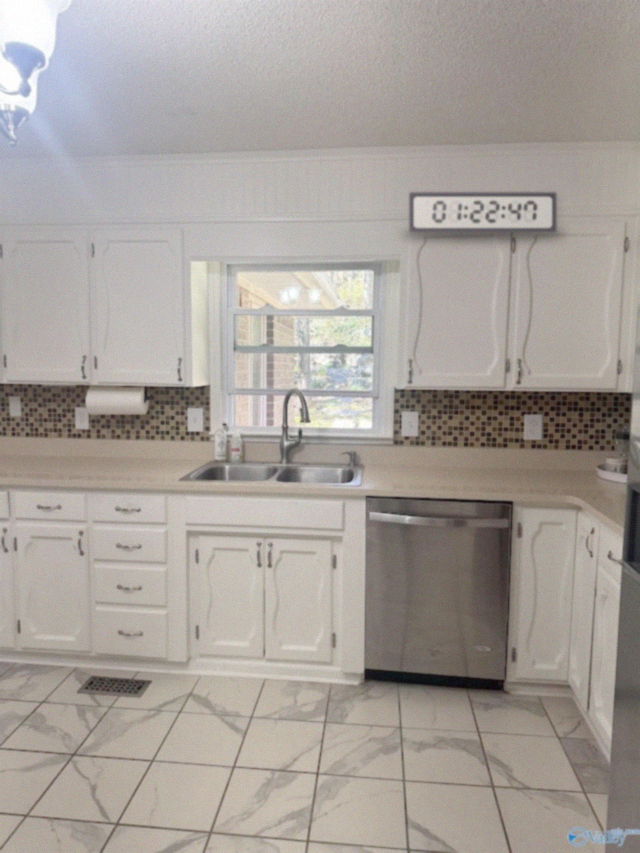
1,22,47
